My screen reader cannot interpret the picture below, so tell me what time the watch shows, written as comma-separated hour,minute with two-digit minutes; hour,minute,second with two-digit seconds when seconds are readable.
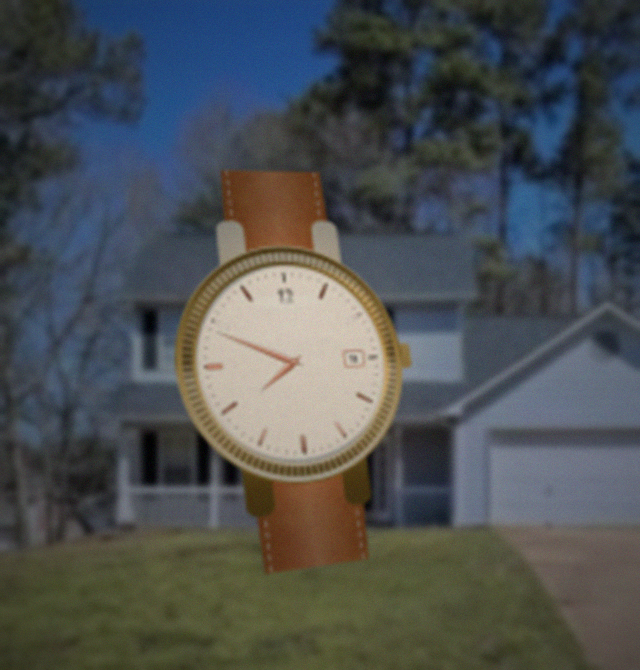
7,49
